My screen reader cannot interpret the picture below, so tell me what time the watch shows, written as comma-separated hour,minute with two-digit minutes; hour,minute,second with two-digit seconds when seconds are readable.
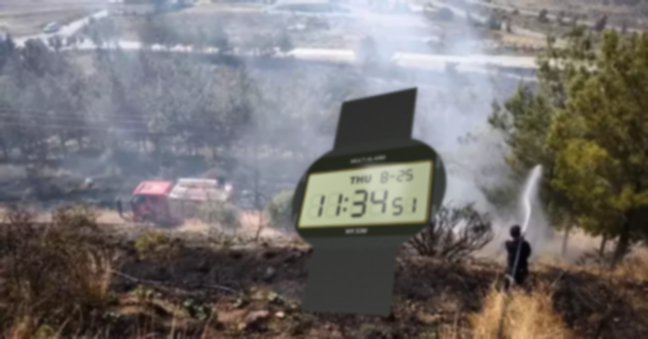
11,34,51
